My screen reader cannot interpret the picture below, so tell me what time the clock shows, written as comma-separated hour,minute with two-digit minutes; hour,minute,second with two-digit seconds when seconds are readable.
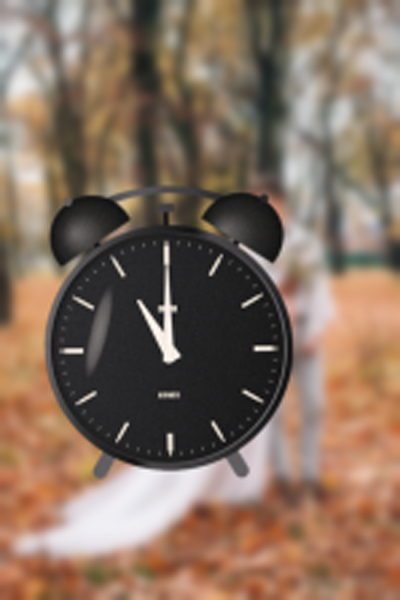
11,00
